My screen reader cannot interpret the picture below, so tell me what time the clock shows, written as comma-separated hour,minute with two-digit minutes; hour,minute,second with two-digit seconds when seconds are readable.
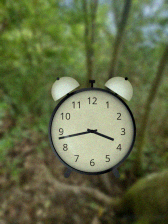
3,43
